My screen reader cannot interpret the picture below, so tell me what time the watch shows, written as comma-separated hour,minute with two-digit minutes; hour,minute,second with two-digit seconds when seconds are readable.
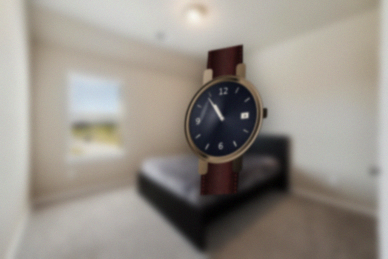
10,54
